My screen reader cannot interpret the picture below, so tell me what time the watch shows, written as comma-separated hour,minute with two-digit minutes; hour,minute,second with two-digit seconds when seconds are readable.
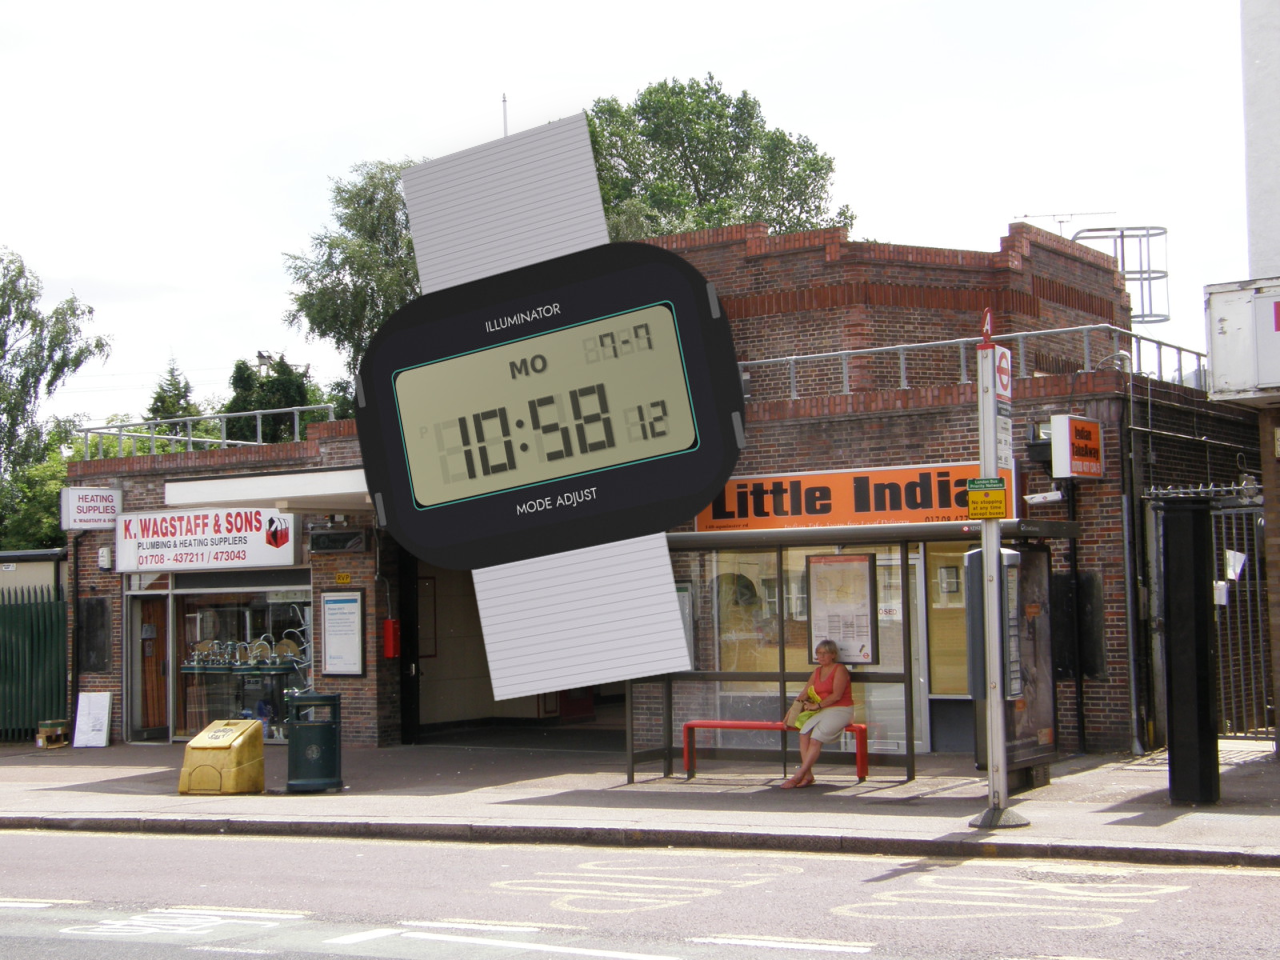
10,58,12
